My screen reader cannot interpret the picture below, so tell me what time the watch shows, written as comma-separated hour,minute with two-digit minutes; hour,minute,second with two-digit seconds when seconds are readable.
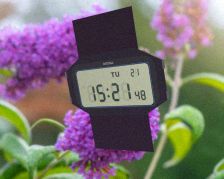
15,21,48
